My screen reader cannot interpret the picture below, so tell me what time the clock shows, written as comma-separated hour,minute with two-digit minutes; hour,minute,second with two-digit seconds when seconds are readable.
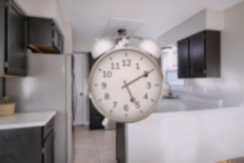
5,10
